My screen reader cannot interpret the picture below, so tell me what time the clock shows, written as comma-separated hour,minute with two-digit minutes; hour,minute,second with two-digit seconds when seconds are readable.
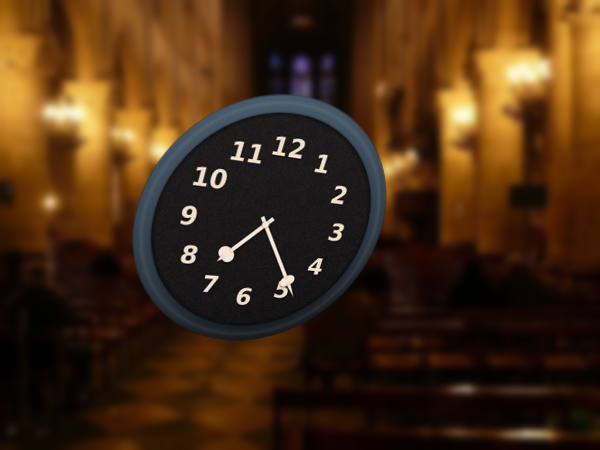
7,24
